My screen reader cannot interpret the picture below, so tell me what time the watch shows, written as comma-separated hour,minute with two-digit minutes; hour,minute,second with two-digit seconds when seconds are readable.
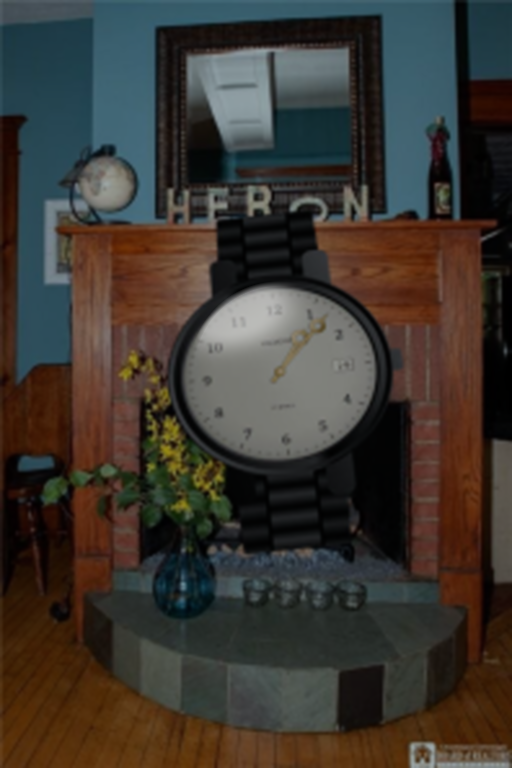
1,07
